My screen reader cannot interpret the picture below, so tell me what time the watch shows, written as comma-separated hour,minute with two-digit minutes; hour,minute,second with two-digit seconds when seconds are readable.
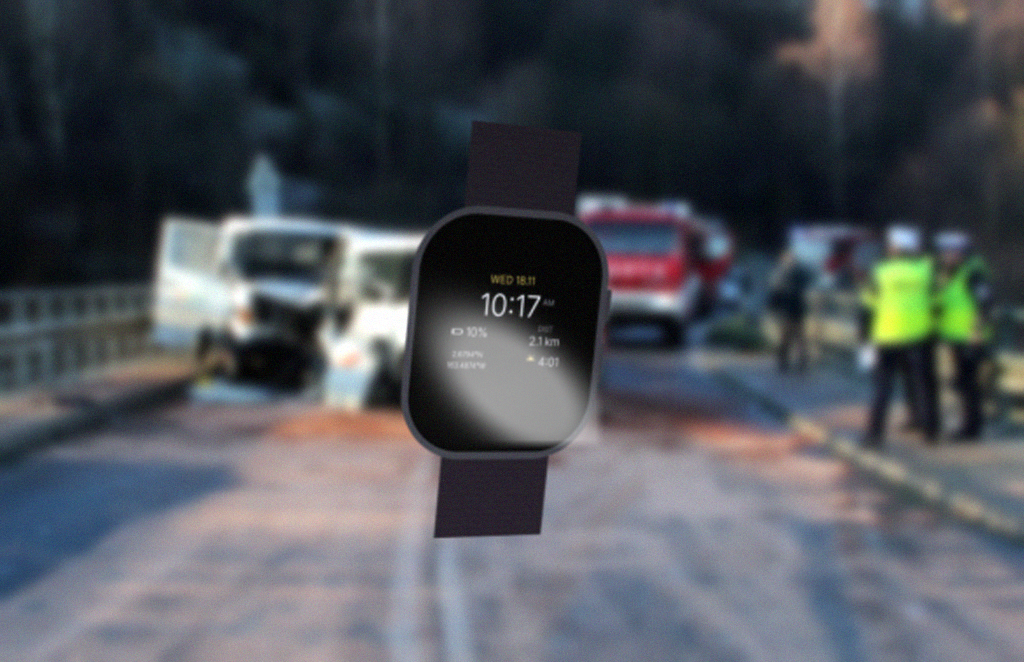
10,17
